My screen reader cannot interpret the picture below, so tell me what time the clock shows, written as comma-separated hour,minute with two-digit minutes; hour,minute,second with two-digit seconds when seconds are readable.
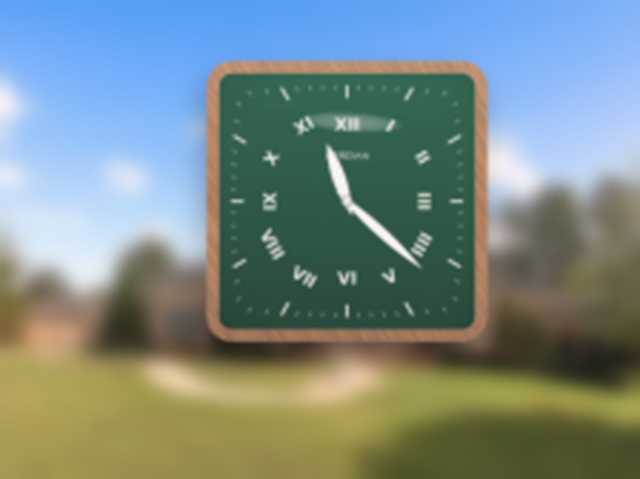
11,22
